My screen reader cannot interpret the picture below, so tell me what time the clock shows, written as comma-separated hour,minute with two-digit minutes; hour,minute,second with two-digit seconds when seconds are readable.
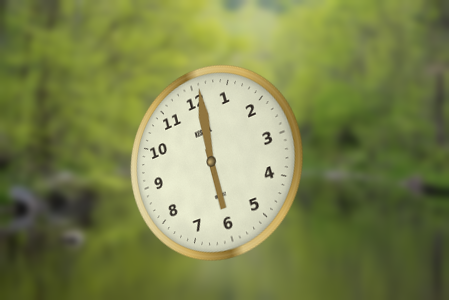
6,01
